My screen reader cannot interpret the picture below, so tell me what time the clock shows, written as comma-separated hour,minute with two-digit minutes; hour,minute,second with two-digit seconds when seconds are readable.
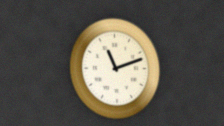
11,12
